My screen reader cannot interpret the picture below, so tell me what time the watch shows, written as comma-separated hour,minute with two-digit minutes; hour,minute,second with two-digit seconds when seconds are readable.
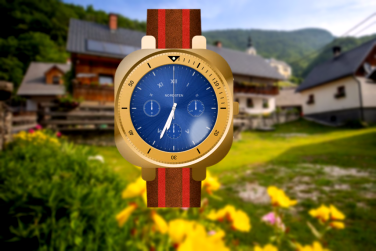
6,34
